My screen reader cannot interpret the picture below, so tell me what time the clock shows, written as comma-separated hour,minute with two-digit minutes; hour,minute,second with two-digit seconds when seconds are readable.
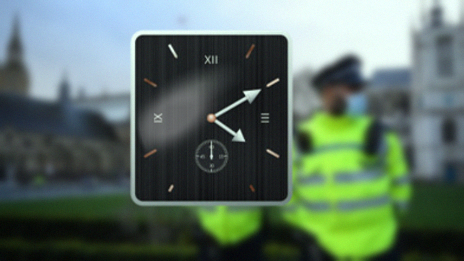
4,10
